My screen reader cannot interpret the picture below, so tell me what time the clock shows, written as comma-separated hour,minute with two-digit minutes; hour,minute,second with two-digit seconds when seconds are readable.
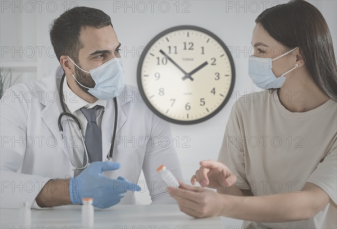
1,52
